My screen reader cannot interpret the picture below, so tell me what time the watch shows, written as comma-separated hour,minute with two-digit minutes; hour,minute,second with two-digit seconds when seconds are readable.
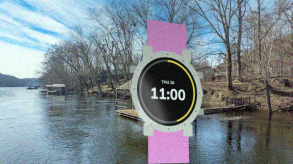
11,00
